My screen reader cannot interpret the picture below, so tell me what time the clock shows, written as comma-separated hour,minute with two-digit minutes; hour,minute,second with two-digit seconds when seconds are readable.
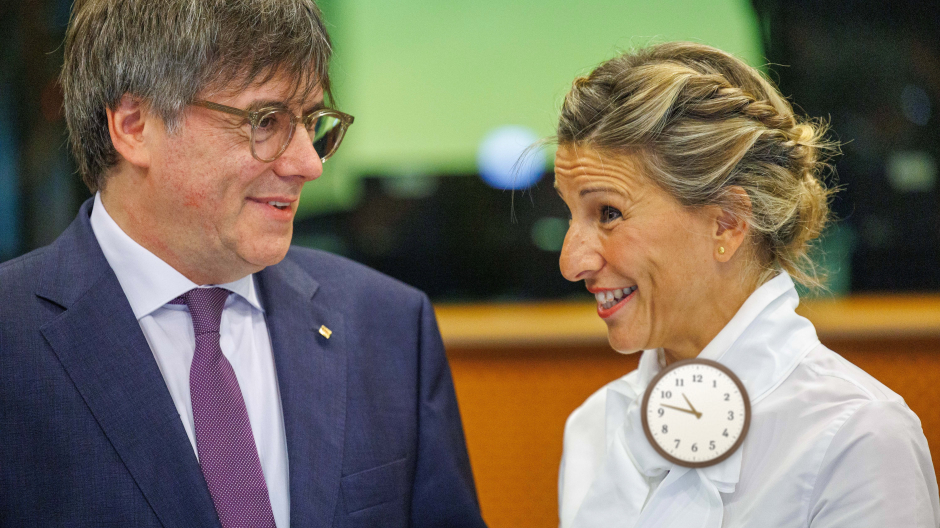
10,47
